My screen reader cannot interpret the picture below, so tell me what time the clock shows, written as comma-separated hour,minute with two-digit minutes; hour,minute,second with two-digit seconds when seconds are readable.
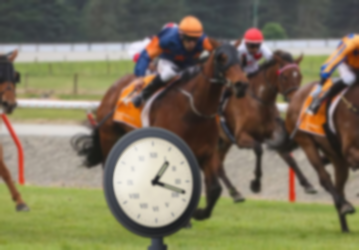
1,18
